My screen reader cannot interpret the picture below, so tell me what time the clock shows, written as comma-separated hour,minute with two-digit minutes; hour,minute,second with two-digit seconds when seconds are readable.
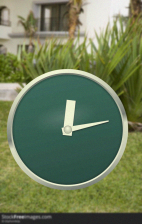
12,13
